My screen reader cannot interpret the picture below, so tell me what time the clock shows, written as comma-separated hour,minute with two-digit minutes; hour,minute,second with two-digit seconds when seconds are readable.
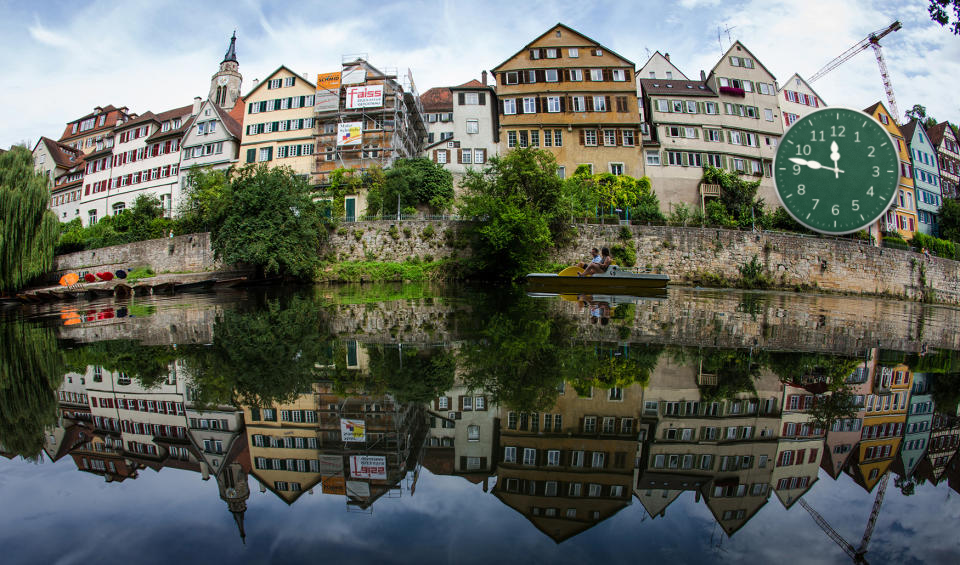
11,47
